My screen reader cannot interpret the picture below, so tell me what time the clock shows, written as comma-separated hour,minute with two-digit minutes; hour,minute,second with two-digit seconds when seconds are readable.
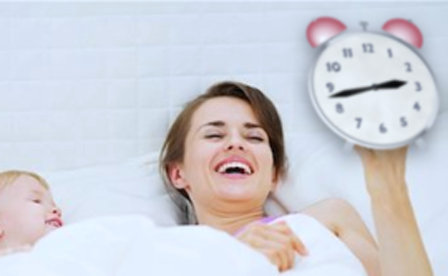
2,43
